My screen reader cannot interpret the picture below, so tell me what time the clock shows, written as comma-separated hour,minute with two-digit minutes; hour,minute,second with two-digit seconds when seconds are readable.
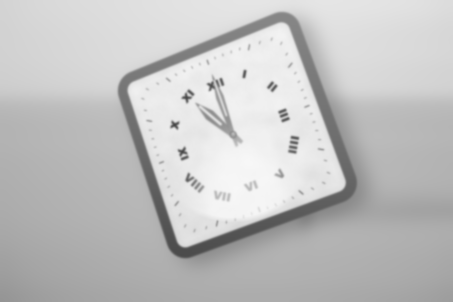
11,00
